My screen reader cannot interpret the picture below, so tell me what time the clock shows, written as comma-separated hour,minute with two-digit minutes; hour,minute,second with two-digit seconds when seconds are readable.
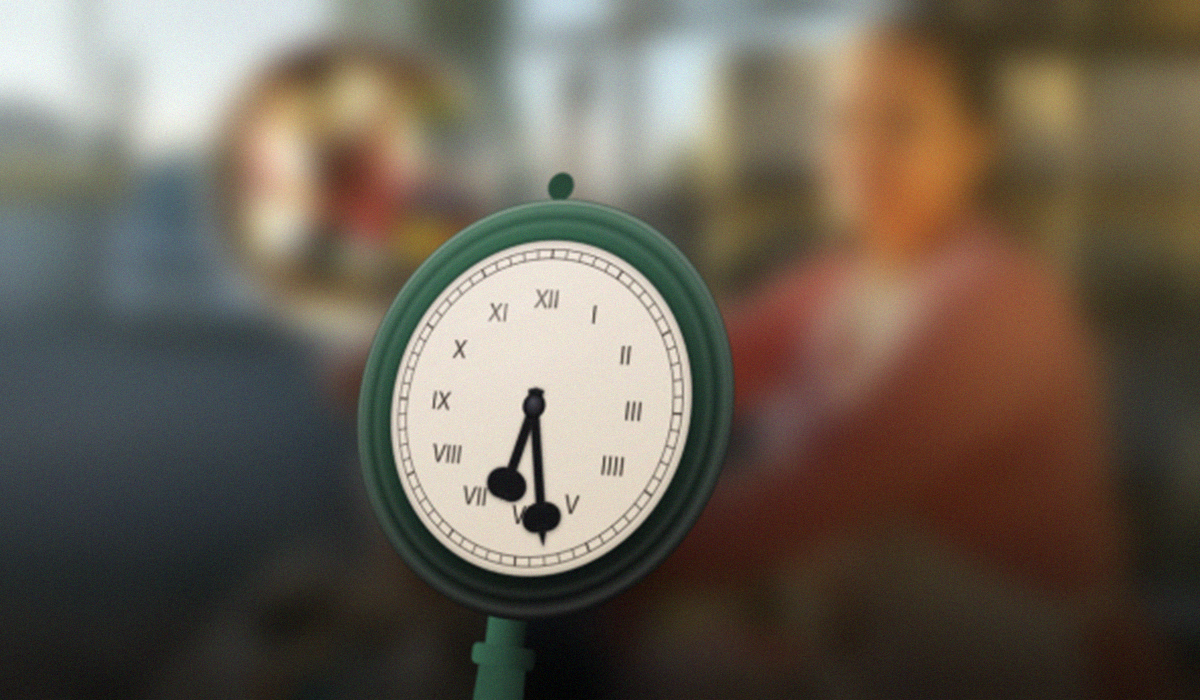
6,28
